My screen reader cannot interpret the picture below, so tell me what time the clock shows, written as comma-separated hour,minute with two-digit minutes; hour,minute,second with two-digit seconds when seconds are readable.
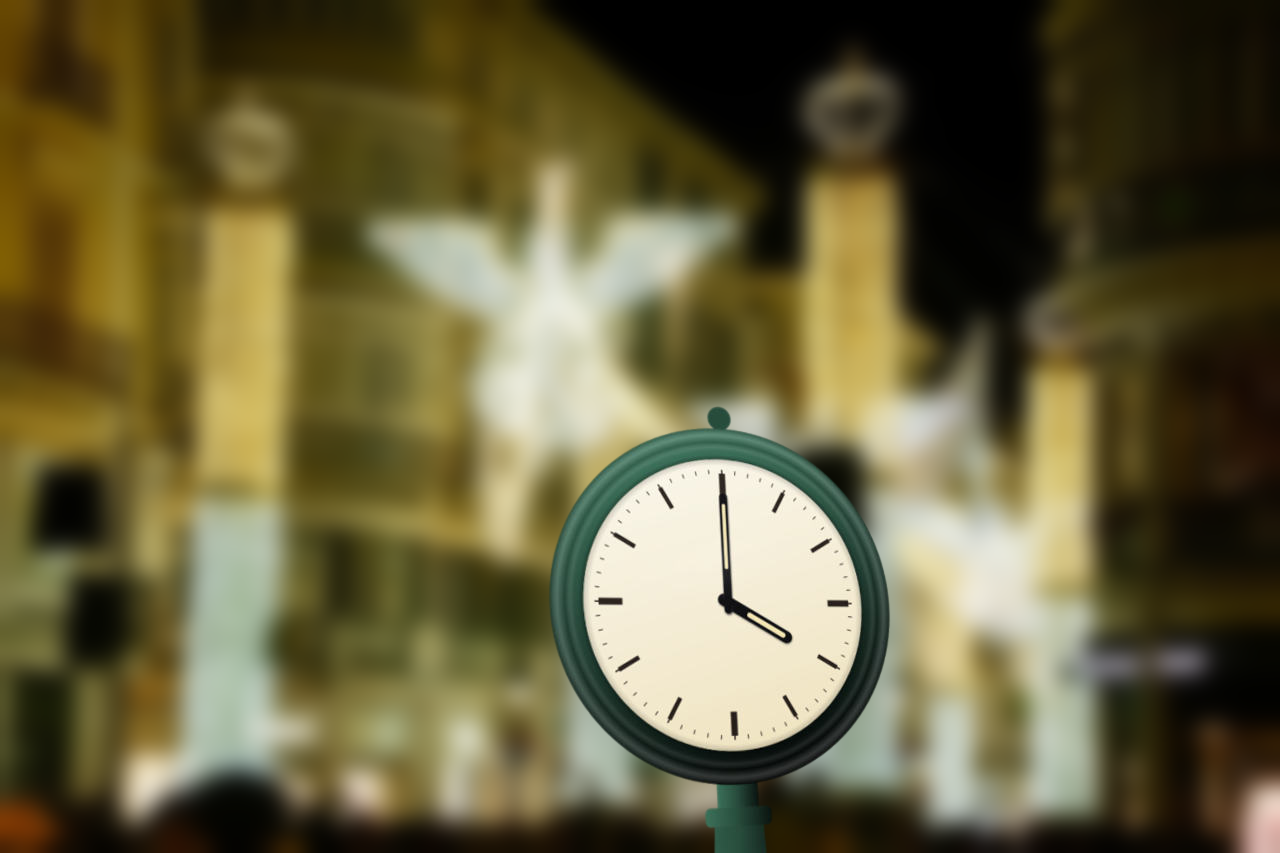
4,00
